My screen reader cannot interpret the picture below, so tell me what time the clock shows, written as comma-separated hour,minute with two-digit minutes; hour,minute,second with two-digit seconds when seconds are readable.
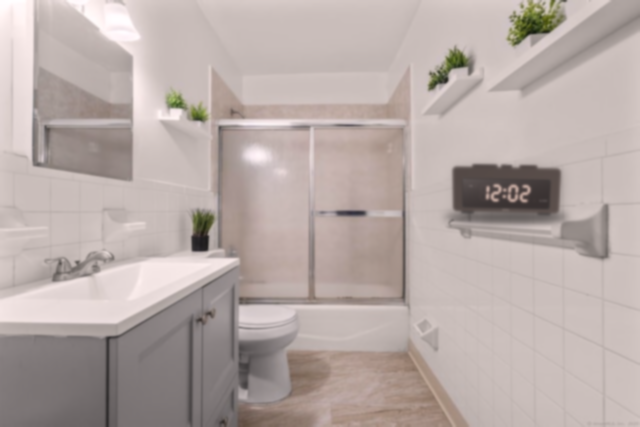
12,02
